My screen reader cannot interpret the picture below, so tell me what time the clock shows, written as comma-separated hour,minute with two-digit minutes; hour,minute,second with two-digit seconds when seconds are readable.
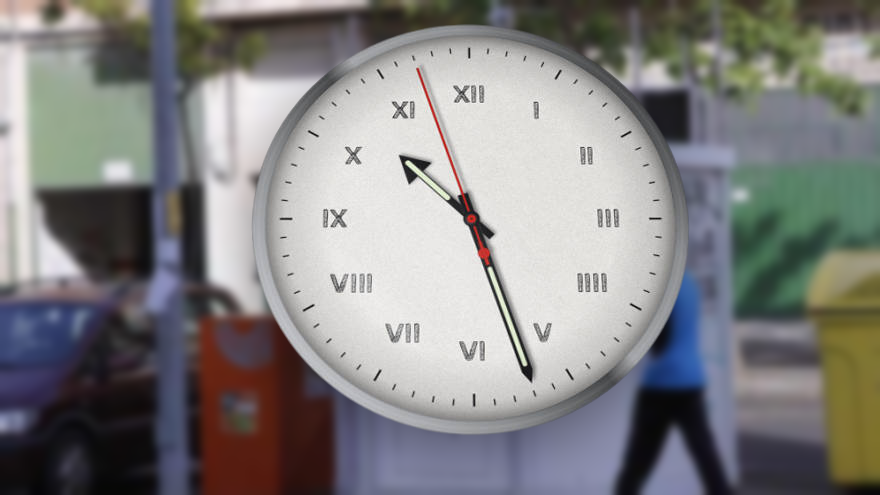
10,26,57
